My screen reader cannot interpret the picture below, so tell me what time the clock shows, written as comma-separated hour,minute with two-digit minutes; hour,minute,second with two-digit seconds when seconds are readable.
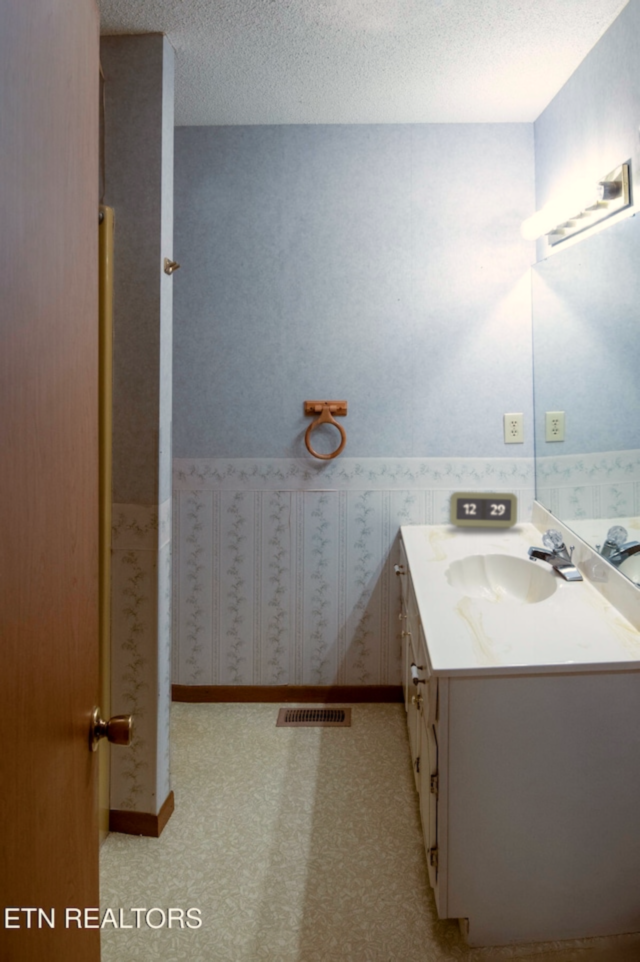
12,29
